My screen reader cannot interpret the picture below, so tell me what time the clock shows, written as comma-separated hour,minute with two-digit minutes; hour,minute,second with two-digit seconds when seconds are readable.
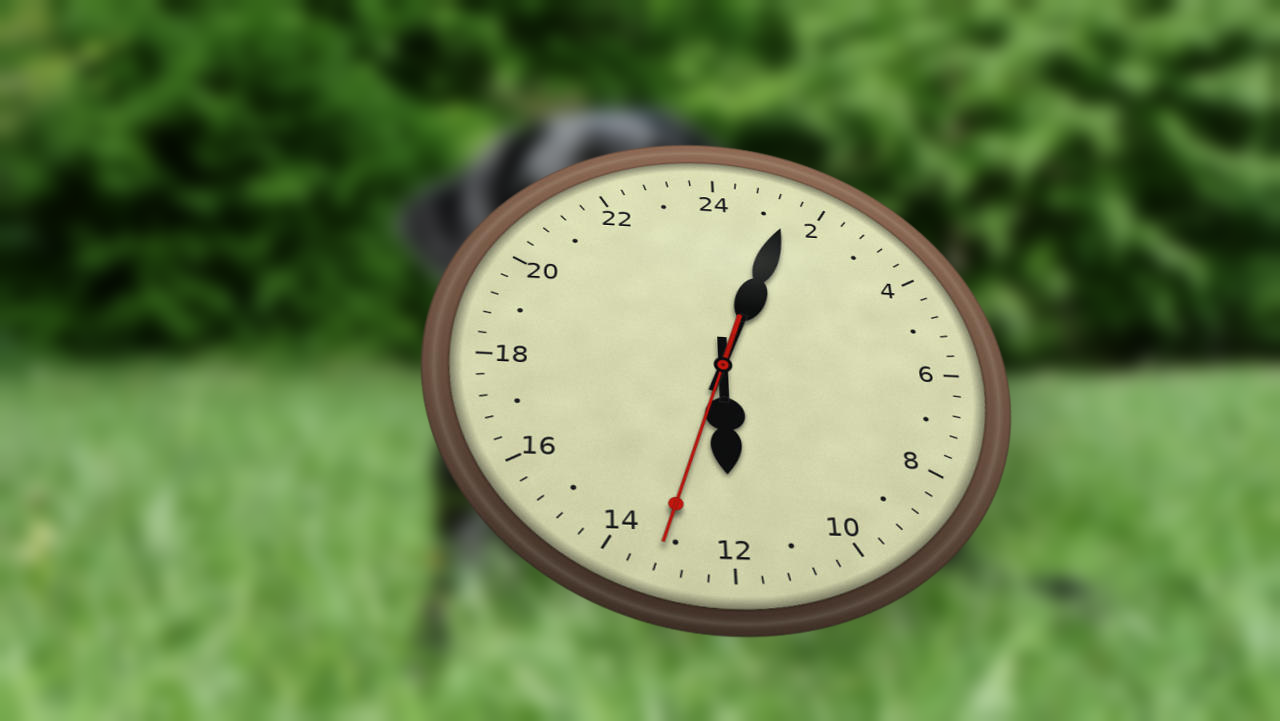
12,03,33
